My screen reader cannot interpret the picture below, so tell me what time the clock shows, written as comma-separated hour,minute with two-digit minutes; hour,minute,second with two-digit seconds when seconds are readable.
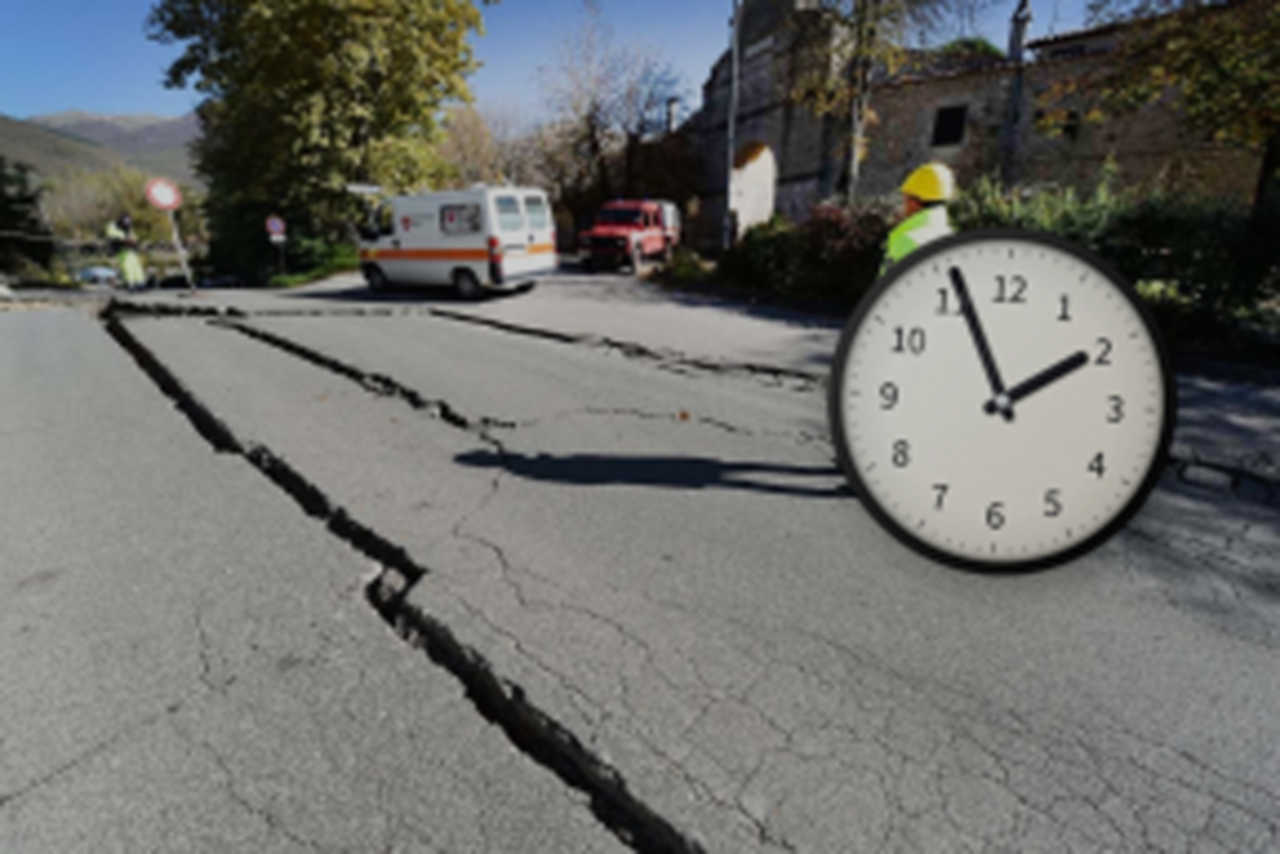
1,56
